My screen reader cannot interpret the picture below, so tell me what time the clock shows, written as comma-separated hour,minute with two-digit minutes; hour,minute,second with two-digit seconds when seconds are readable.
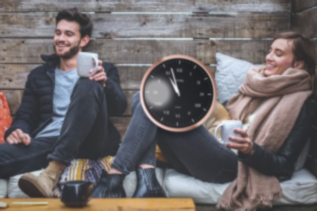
10,57
